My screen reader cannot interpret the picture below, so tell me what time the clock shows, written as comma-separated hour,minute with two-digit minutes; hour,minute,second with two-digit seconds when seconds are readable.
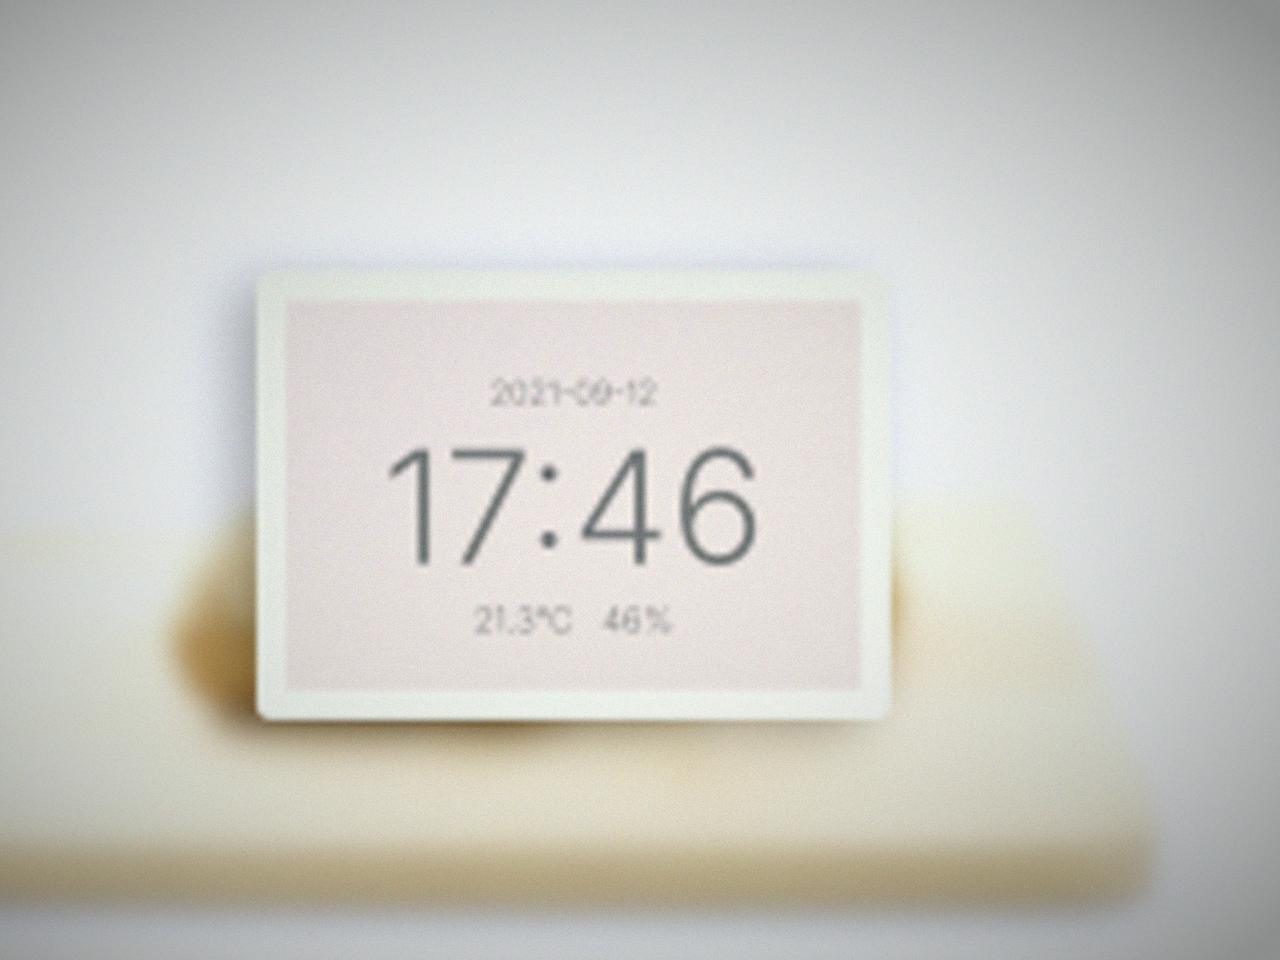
17,46
